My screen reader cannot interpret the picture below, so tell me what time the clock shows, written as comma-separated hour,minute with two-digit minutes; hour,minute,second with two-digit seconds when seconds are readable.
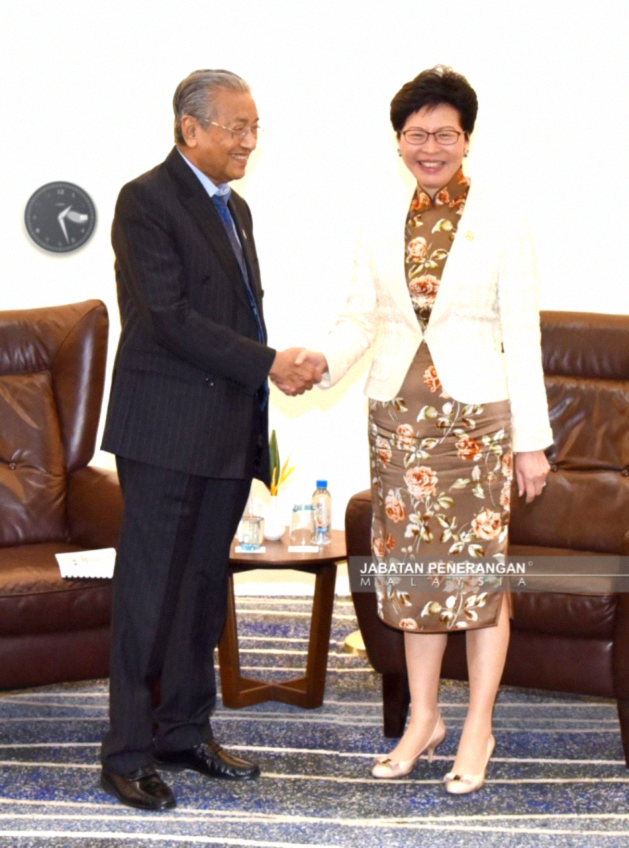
1,27
